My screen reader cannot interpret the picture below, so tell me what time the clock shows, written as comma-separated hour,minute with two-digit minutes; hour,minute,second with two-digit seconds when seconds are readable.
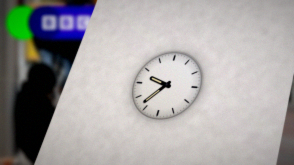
9,37
